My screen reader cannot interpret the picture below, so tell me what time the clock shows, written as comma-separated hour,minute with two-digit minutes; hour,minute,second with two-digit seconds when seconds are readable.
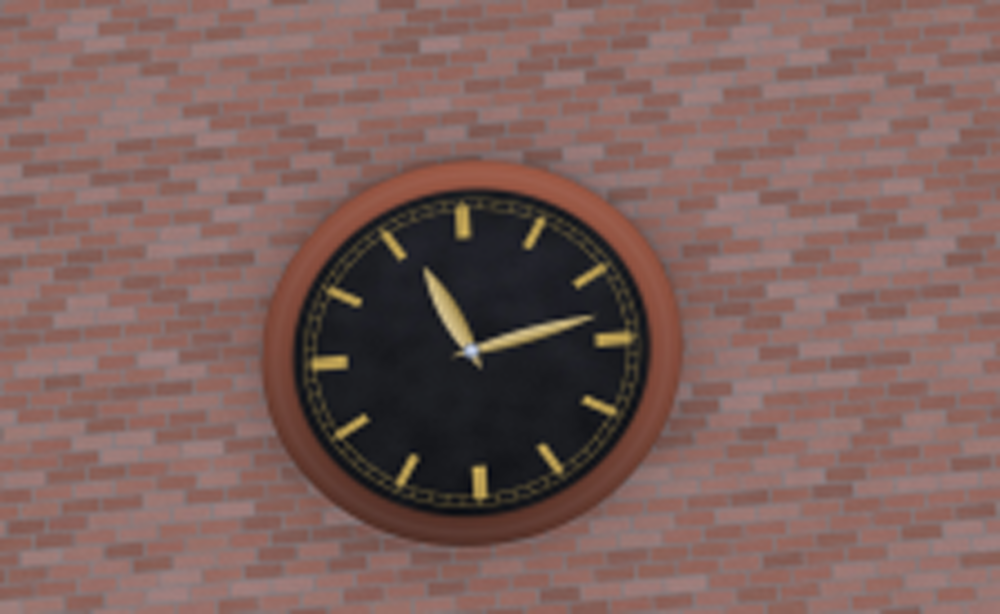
11,13
